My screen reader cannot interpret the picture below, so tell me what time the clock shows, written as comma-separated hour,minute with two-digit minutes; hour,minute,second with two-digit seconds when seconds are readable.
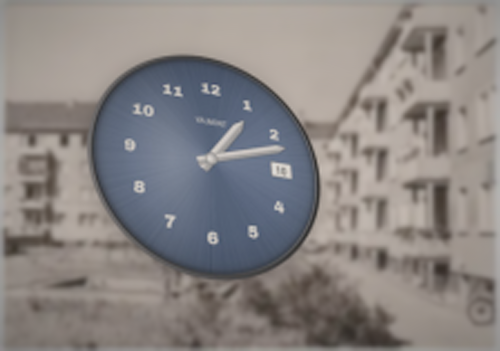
1,12
